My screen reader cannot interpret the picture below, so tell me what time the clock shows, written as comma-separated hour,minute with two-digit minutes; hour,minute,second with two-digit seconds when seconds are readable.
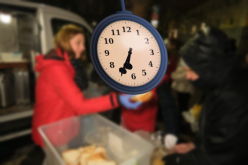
6,35
